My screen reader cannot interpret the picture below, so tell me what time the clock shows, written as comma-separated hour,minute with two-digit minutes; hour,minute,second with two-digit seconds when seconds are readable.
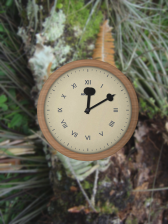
12,10
